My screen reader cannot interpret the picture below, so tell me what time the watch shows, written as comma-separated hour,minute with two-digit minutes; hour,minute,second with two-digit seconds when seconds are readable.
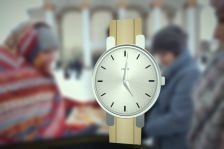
5,01
